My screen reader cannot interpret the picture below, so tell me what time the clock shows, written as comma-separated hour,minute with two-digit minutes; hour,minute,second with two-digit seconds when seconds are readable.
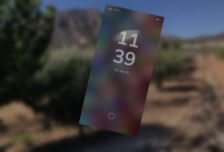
11,39
